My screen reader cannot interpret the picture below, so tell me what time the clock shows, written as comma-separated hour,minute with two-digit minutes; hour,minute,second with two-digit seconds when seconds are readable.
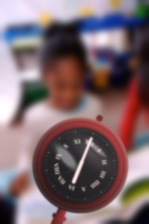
6,00
